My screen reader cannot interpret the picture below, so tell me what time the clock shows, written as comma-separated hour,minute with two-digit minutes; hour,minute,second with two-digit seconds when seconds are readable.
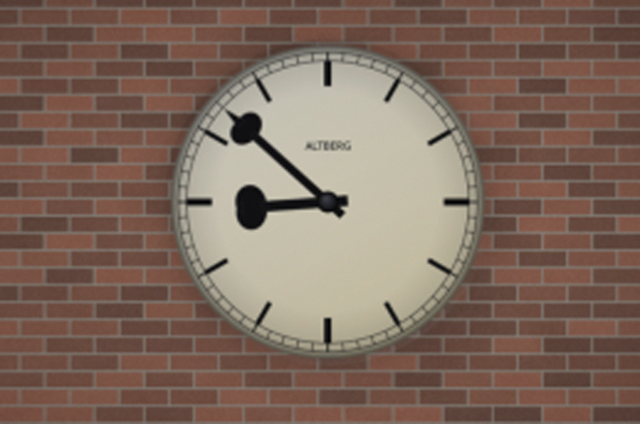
8,52
